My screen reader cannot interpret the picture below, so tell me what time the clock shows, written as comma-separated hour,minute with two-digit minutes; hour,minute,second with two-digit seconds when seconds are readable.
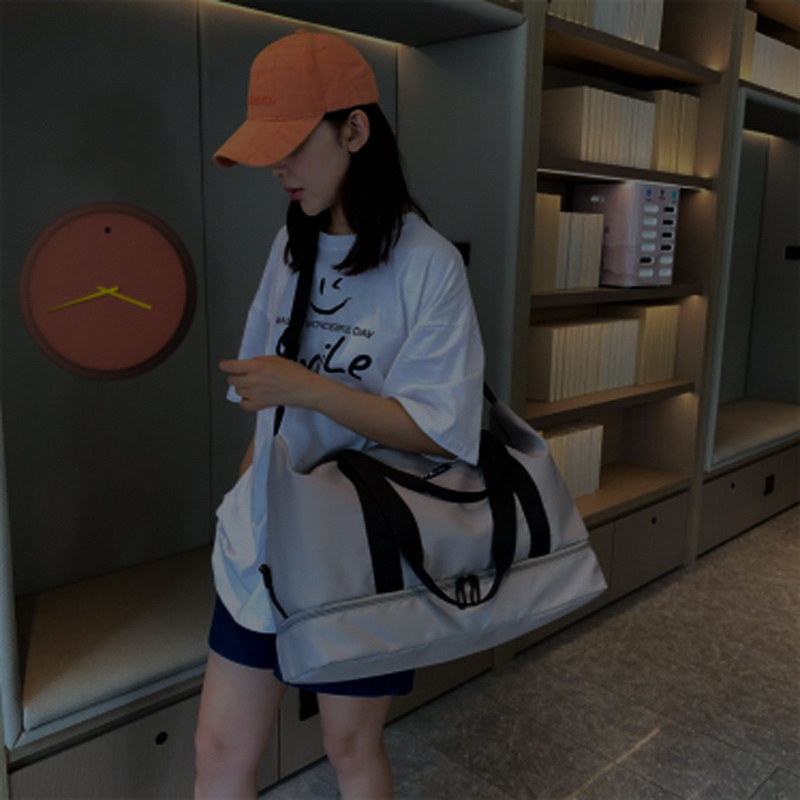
3,42
